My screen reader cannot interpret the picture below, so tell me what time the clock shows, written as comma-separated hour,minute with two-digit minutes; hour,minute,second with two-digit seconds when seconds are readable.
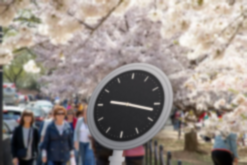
9,17
